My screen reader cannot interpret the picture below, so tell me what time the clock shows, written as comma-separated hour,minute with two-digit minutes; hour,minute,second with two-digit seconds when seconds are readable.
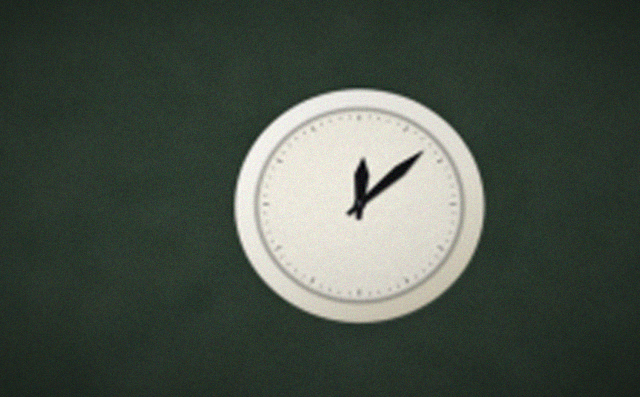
12,08
